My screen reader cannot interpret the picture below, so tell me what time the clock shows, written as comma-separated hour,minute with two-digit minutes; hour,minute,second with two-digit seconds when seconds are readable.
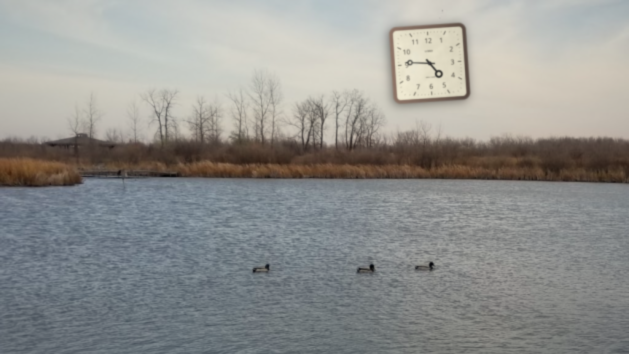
4,46
